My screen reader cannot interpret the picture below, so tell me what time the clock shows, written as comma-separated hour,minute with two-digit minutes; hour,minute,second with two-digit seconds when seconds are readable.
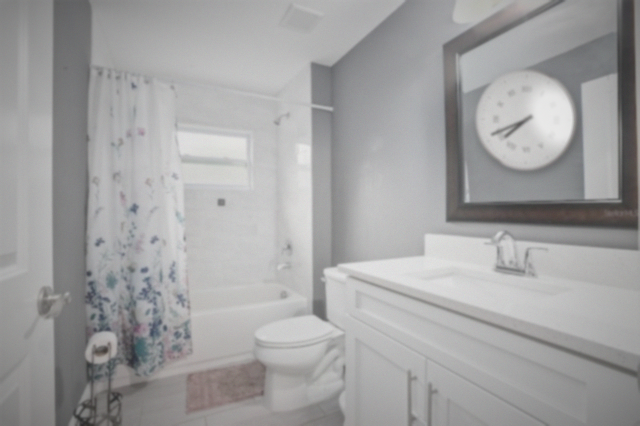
7,41
